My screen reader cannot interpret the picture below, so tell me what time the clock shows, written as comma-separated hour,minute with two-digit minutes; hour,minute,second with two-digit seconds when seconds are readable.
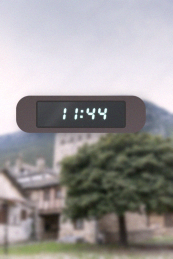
11,44
